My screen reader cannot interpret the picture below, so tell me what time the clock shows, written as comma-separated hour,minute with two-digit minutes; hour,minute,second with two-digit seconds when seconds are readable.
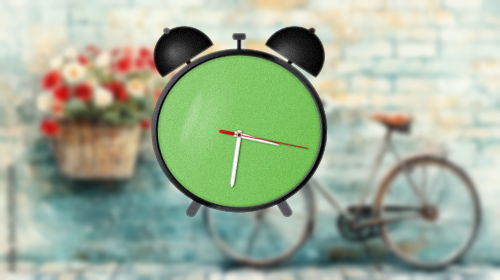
3,31,17
